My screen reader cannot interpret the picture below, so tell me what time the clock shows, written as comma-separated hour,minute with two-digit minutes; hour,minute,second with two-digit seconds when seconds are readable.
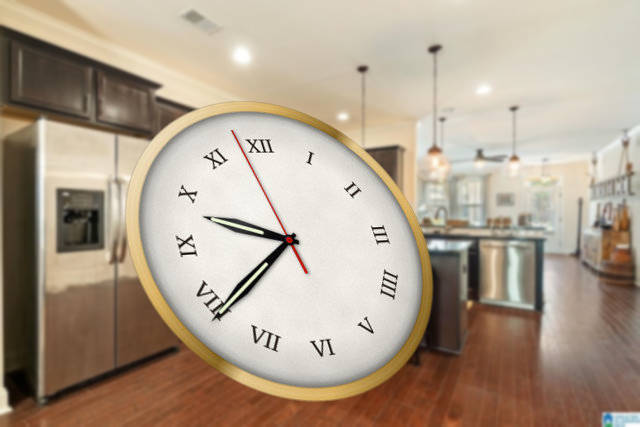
9,38,58
